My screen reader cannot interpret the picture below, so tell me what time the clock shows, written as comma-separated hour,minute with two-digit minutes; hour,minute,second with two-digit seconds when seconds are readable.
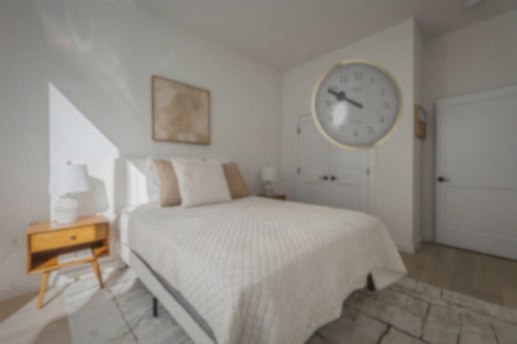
9,49
